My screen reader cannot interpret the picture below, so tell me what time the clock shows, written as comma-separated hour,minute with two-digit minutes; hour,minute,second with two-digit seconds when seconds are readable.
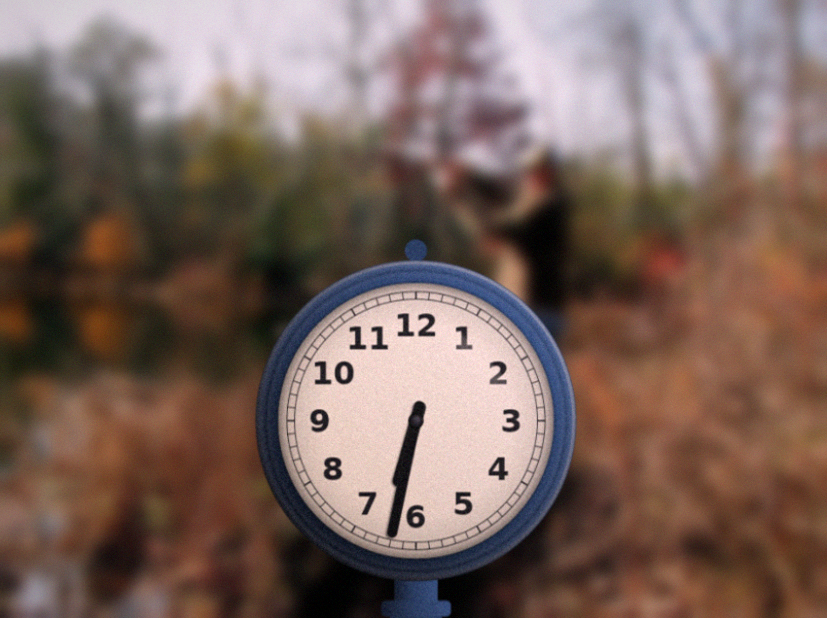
6,32
